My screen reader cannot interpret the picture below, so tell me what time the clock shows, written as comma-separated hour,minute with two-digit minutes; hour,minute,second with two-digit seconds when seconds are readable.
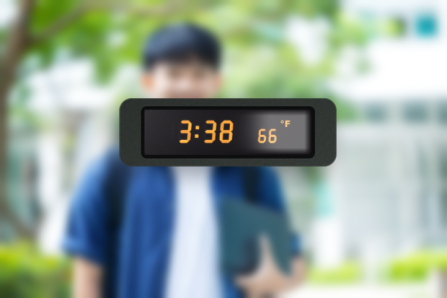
3,38
